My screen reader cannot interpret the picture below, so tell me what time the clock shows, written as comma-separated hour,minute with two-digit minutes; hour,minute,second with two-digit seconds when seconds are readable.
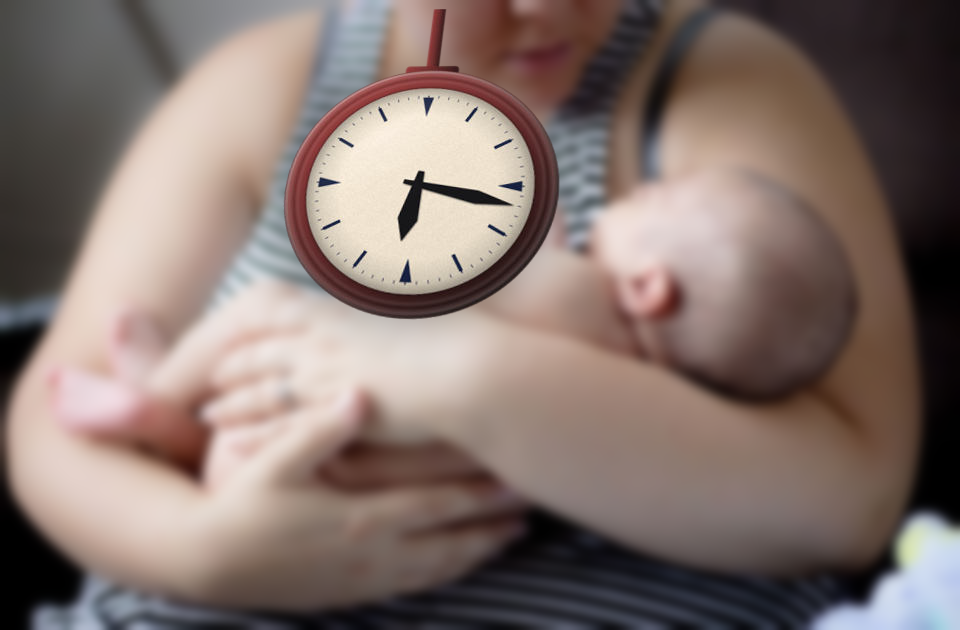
6,17
